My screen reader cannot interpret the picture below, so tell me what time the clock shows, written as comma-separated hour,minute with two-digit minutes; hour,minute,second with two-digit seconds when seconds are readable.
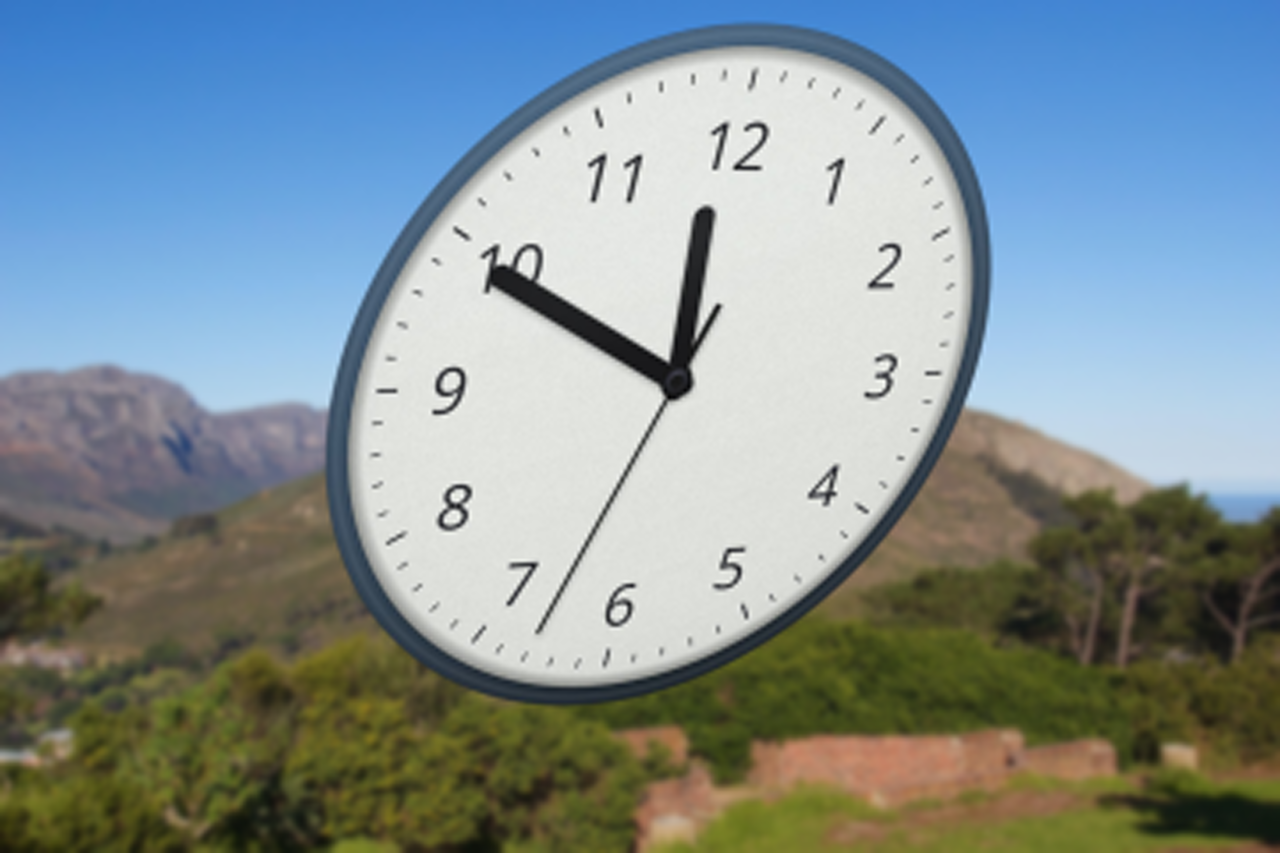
11,49,33
